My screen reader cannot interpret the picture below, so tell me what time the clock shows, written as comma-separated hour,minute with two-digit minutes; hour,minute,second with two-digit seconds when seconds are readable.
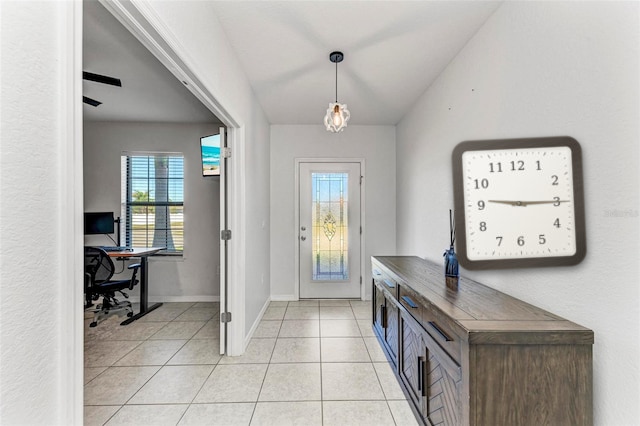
9,15
